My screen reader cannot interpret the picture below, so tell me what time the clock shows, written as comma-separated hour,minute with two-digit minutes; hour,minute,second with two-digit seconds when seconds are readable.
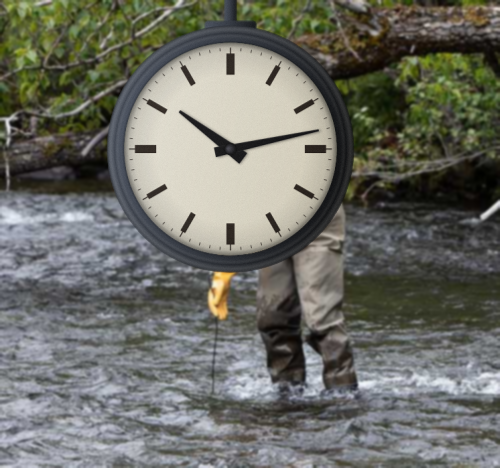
10,13
